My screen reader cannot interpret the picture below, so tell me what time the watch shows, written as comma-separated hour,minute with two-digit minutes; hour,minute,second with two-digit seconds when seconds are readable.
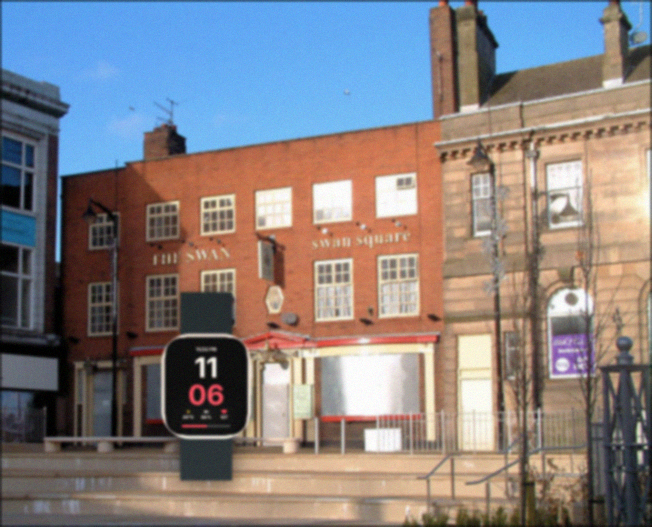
11,06
